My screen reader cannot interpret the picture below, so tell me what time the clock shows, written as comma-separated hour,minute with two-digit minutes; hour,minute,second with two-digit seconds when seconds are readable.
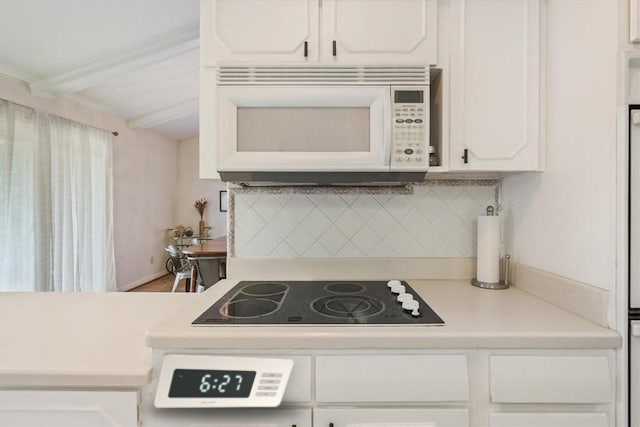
6,27
